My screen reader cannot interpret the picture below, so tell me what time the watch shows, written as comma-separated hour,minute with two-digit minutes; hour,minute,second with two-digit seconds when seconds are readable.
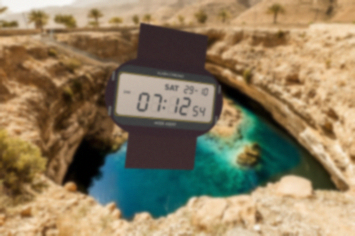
7,12,54
